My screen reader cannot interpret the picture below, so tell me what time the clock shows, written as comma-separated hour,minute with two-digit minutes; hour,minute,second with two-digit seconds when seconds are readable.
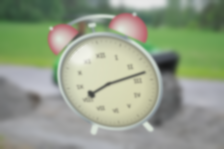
8,13
